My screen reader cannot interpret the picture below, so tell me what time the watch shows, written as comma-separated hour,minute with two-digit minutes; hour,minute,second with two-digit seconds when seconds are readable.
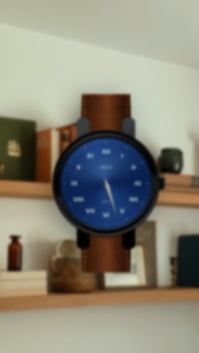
5,27
